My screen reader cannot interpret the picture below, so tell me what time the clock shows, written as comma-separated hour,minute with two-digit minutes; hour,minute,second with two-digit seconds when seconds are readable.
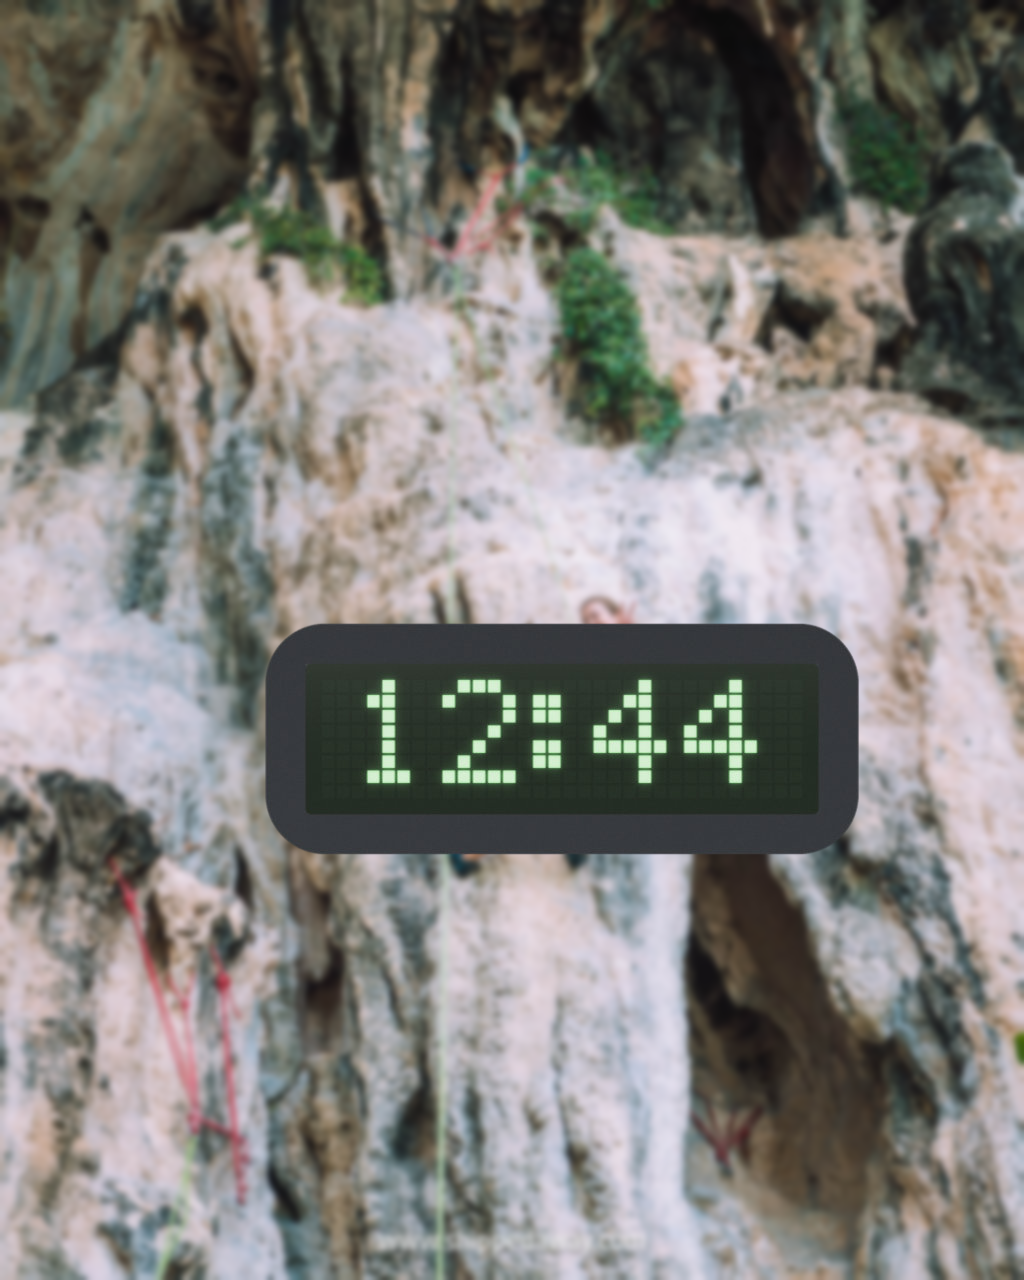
12,44
